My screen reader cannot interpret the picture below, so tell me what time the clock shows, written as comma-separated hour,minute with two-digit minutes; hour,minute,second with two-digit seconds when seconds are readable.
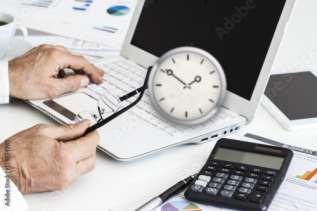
1,51
